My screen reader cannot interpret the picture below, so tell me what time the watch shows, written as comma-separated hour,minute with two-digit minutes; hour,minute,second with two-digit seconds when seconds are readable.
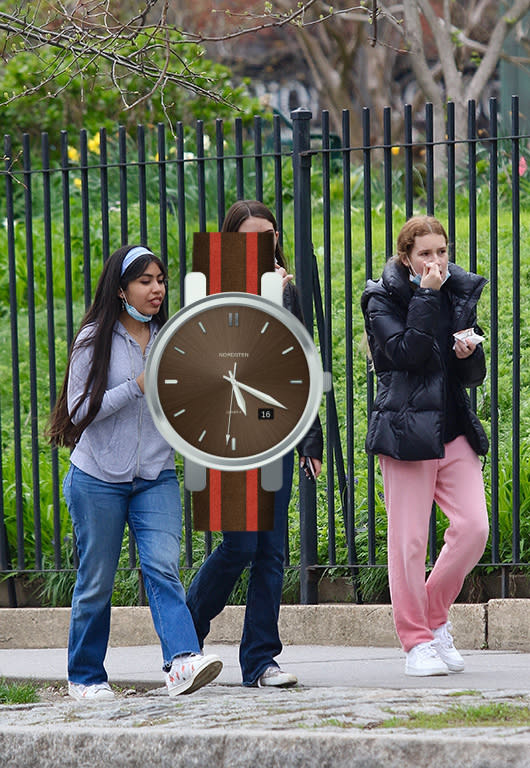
5,19,31
